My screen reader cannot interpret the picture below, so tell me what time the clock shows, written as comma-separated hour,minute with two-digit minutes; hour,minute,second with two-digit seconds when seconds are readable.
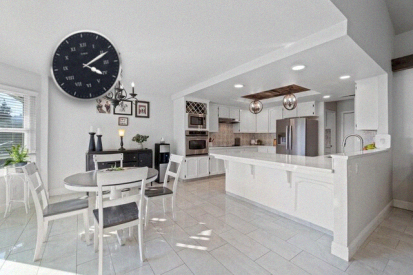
4,11
